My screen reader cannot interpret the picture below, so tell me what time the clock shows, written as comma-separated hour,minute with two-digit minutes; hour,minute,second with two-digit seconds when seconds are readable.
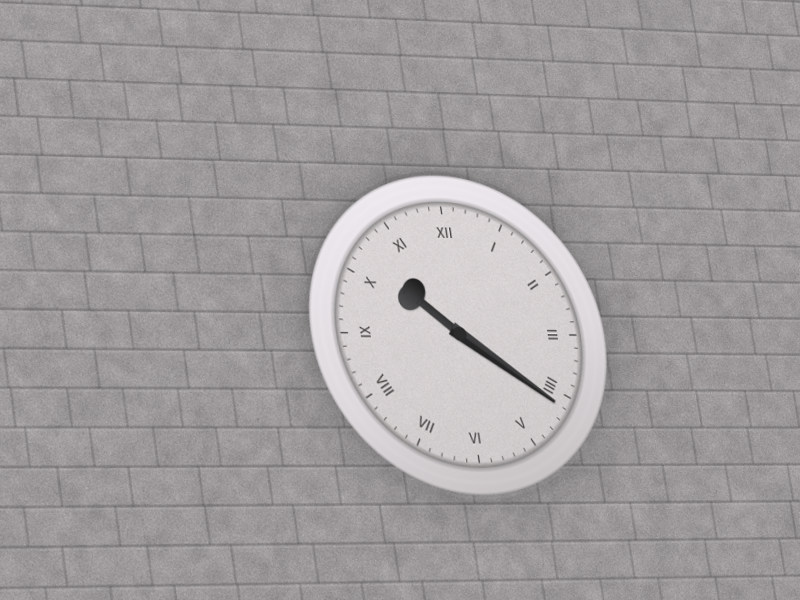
10,21
